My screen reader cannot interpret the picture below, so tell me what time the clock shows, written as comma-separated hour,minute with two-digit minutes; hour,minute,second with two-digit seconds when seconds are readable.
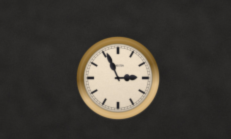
2,56
